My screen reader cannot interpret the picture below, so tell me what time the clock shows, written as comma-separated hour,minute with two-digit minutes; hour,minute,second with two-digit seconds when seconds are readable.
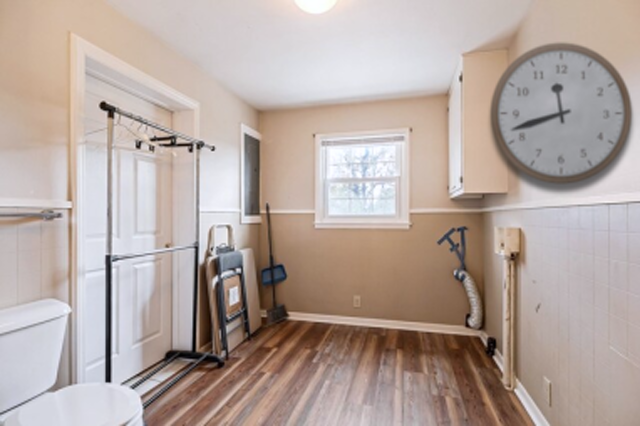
11,42
